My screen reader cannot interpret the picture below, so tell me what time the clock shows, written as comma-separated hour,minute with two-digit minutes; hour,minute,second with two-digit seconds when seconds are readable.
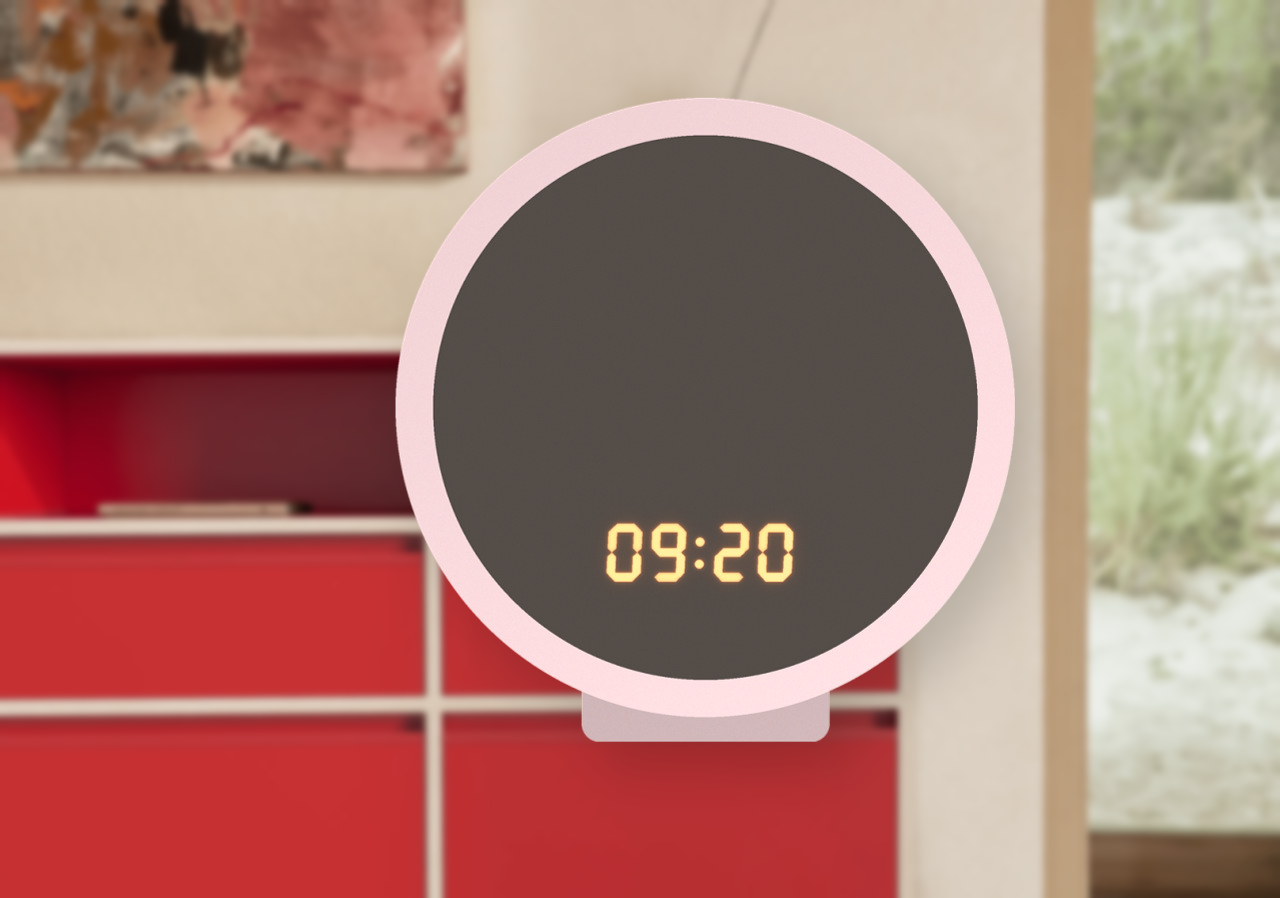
9,20
